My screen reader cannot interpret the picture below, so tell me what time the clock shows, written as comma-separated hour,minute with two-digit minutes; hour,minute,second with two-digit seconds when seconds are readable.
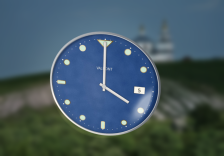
4,00
